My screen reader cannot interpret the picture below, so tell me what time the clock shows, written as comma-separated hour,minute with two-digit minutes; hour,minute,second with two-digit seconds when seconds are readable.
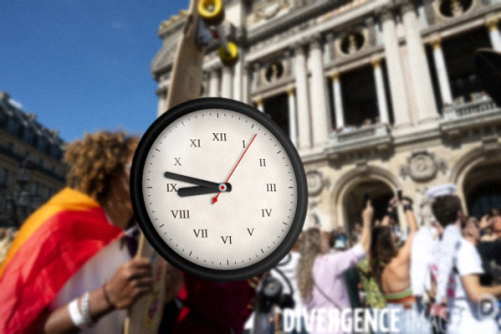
8,47,06
